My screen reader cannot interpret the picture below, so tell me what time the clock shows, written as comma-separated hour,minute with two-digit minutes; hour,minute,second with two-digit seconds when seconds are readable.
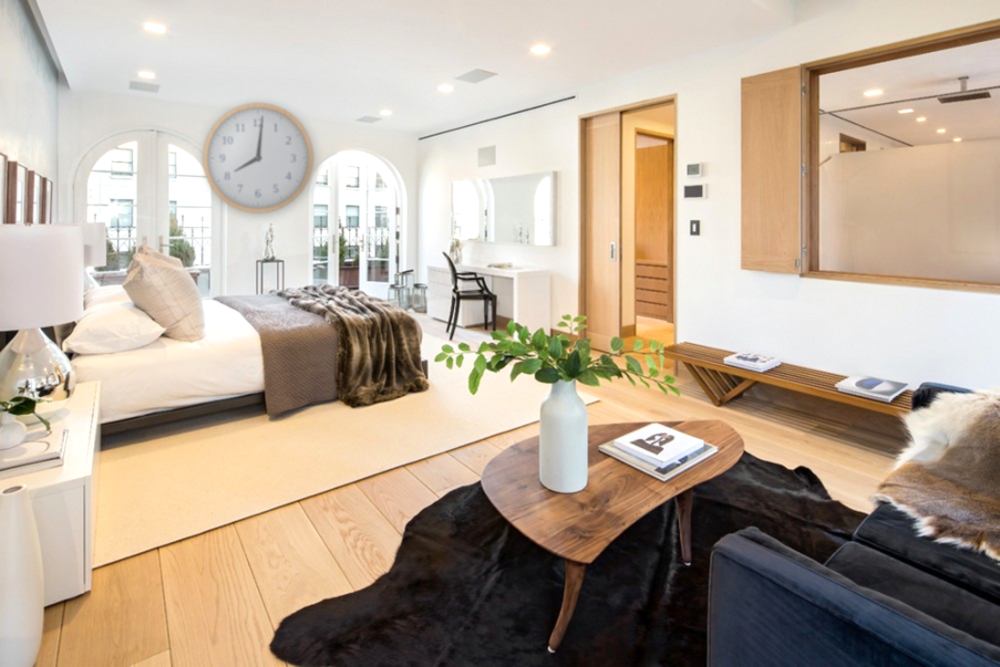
8,01
